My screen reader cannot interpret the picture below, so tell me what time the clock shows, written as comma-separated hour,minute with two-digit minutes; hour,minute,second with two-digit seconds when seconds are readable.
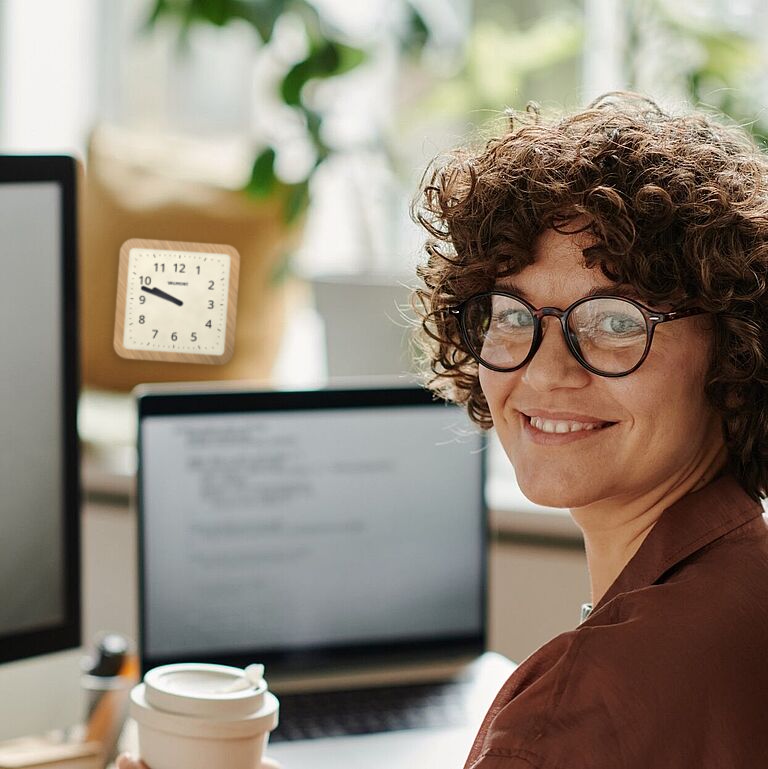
9,48
